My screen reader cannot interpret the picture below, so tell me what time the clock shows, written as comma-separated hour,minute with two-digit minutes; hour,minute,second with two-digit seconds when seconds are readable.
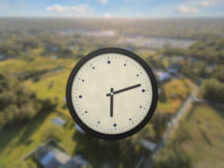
6,13
